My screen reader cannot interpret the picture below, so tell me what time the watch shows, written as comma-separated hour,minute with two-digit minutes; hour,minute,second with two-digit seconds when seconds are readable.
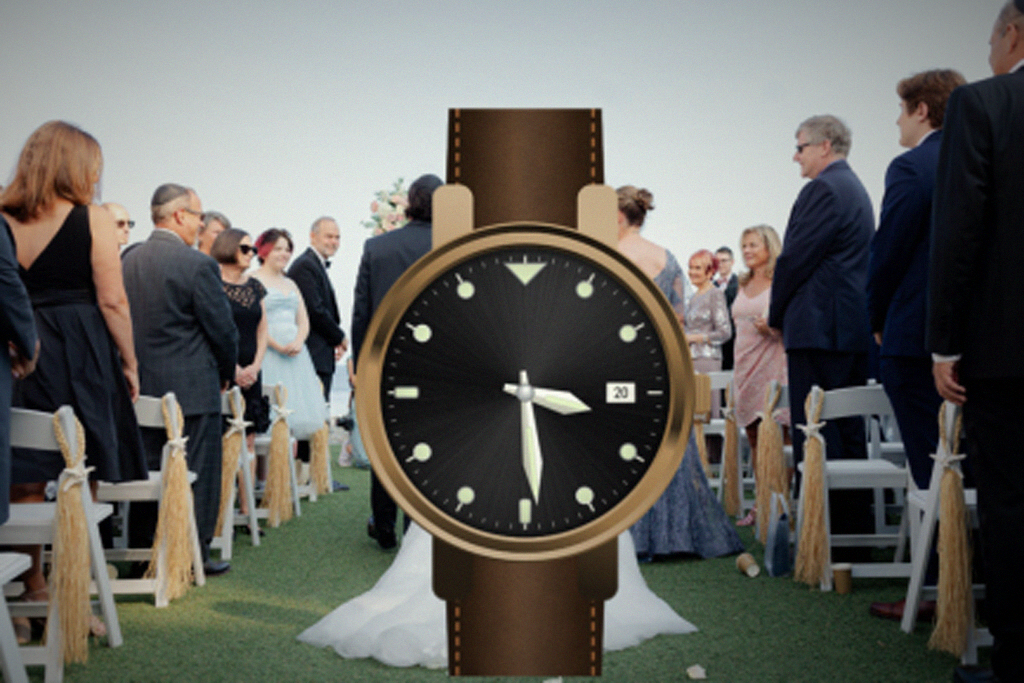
3,29
